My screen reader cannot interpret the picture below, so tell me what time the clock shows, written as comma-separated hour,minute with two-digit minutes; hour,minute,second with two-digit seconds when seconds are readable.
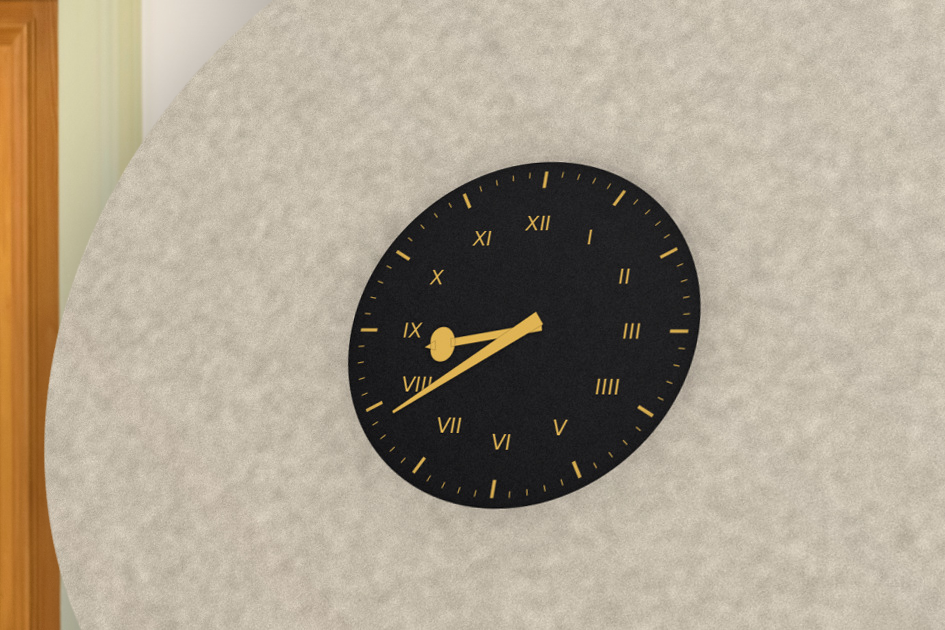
8,39
